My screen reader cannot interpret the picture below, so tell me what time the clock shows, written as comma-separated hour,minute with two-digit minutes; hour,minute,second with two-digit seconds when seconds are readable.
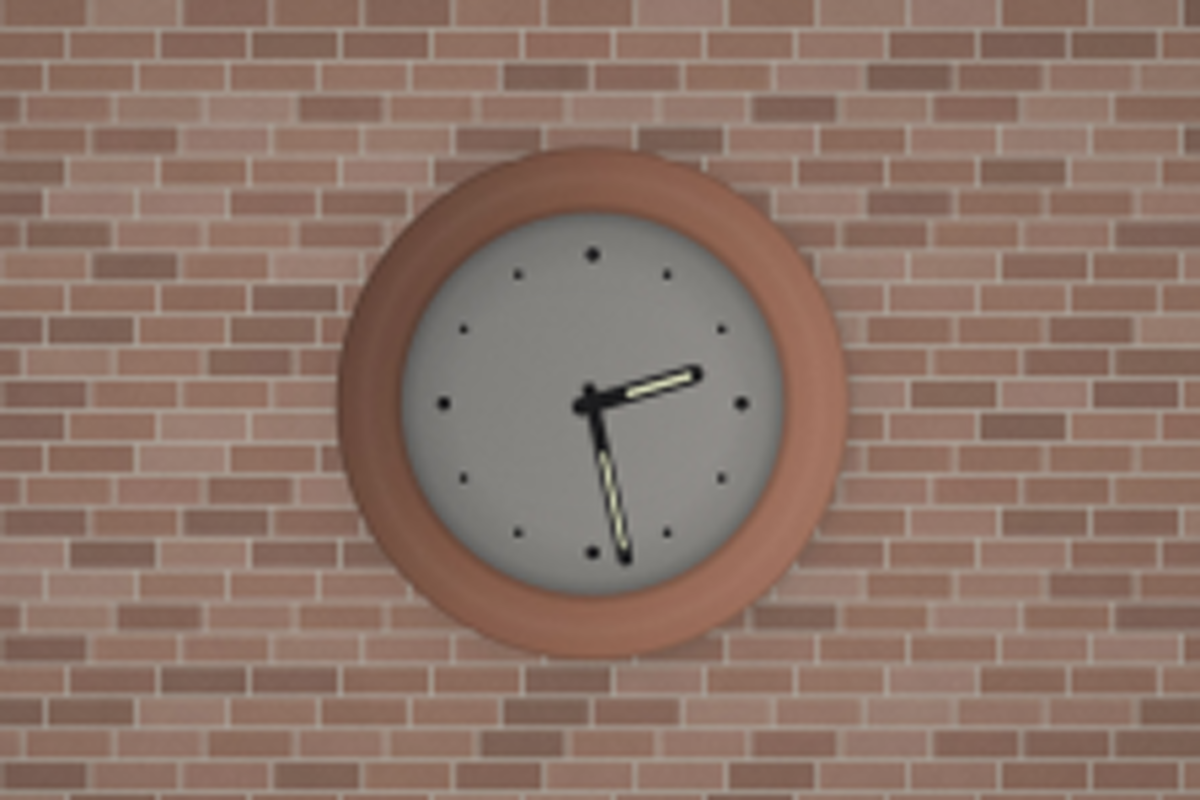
2,28
